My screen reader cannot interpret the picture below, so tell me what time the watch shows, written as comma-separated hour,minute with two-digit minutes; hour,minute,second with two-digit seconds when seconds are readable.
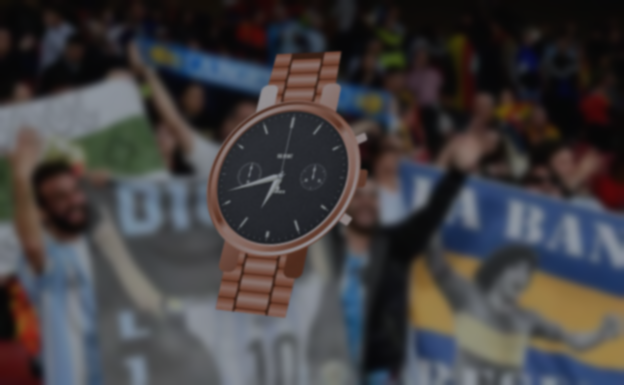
6,42
